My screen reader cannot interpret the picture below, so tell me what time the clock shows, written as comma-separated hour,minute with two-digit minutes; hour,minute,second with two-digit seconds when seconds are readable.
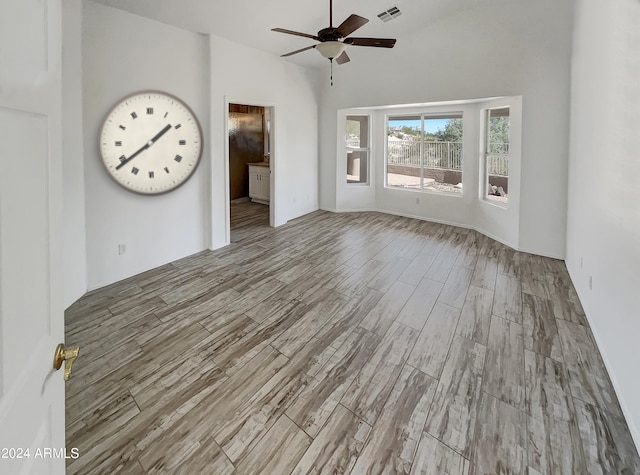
1,39
